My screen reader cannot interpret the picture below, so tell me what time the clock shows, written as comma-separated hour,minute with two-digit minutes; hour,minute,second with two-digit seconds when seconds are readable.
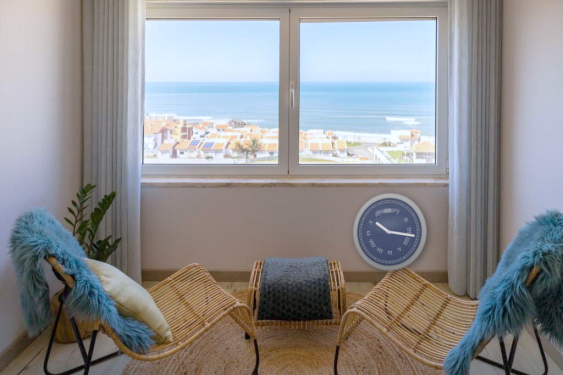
10,17
